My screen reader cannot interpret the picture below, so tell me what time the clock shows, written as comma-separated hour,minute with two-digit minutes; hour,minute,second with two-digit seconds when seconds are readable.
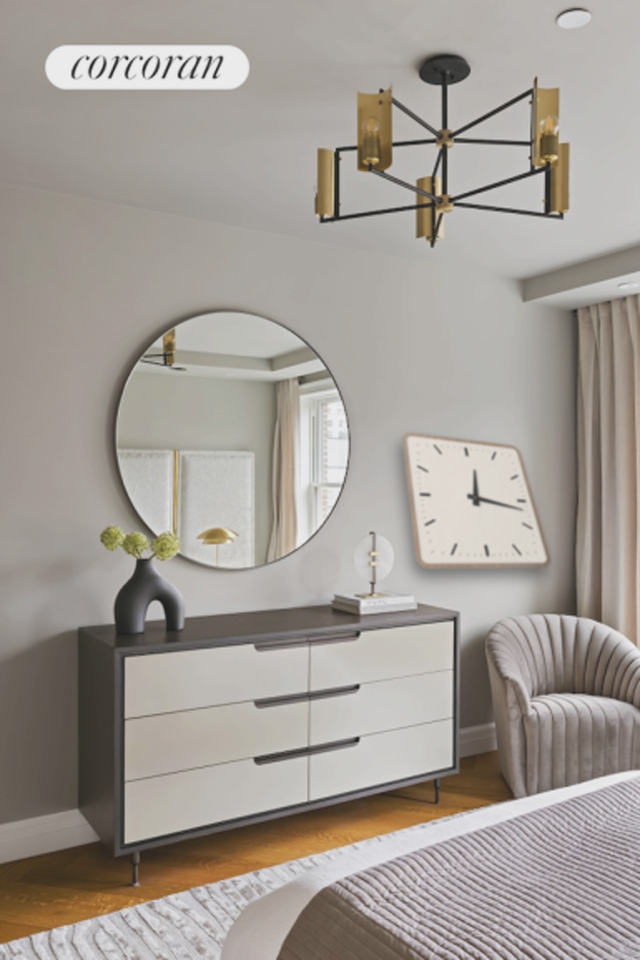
12,17
